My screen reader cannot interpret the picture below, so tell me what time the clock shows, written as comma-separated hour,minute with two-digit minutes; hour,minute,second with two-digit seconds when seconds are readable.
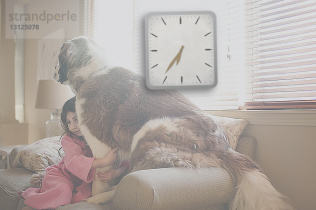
6,36
